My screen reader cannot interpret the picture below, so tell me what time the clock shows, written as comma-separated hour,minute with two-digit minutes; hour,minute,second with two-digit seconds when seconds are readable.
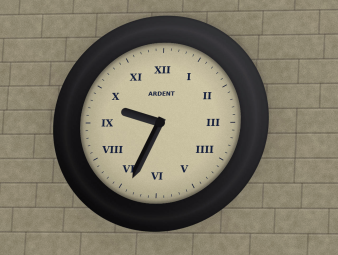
9,34
